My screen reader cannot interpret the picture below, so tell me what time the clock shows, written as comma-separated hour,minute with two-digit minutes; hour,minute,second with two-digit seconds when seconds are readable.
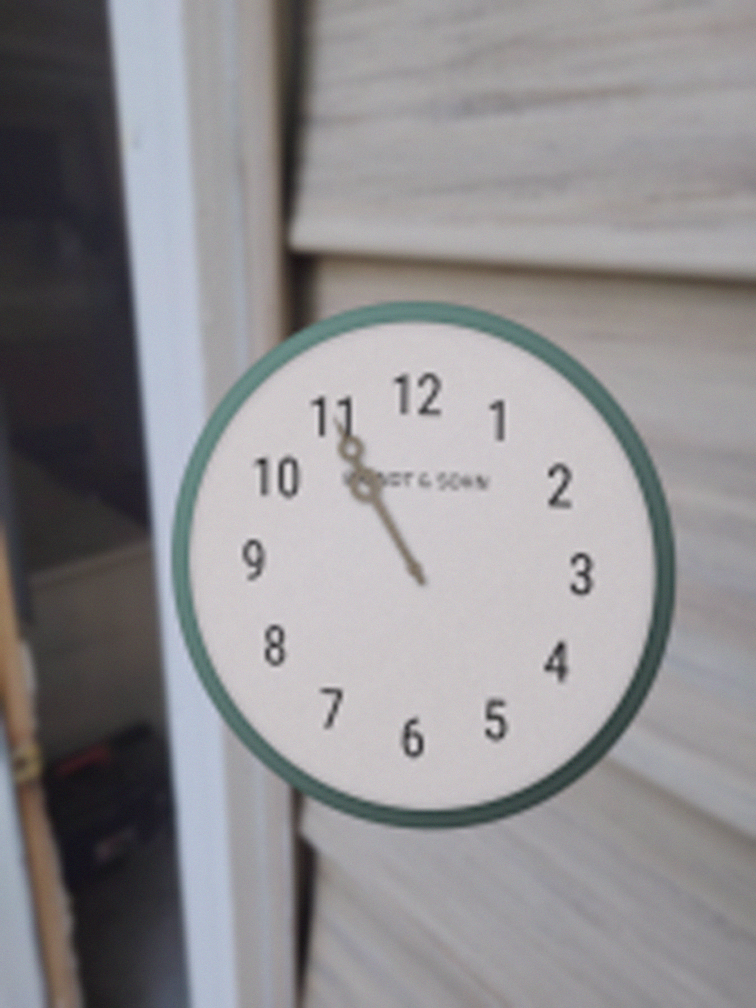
10,55
